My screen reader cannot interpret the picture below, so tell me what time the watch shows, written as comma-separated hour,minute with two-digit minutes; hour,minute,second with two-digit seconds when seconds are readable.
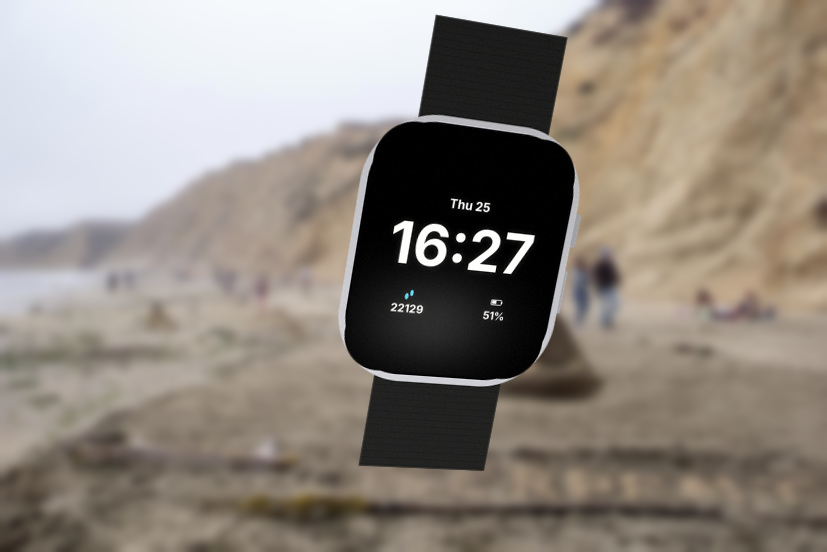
16,27
